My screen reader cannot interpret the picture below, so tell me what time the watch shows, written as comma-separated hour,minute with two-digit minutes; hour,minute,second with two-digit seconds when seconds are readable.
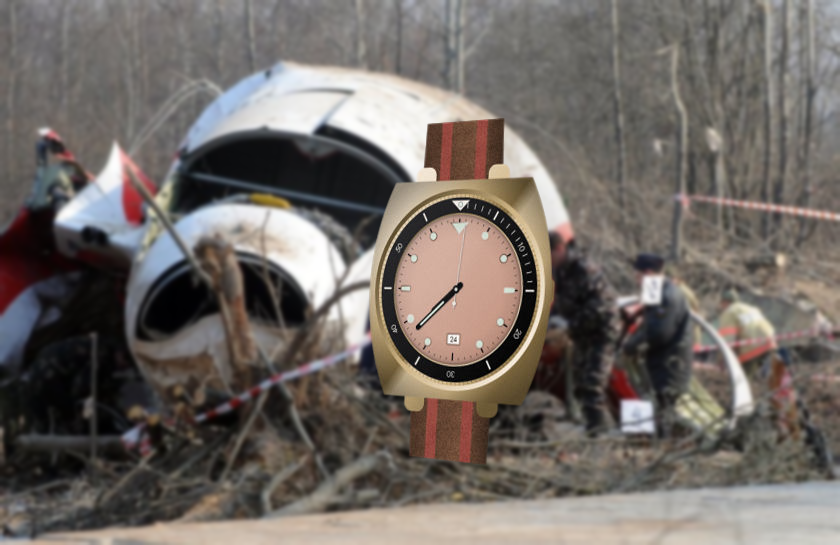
7,38,01
